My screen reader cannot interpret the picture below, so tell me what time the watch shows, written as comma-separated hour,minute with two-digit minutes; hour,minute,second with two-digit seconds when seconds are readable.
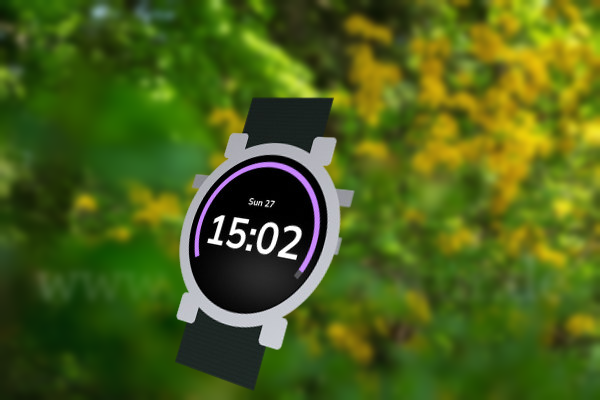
15,02
